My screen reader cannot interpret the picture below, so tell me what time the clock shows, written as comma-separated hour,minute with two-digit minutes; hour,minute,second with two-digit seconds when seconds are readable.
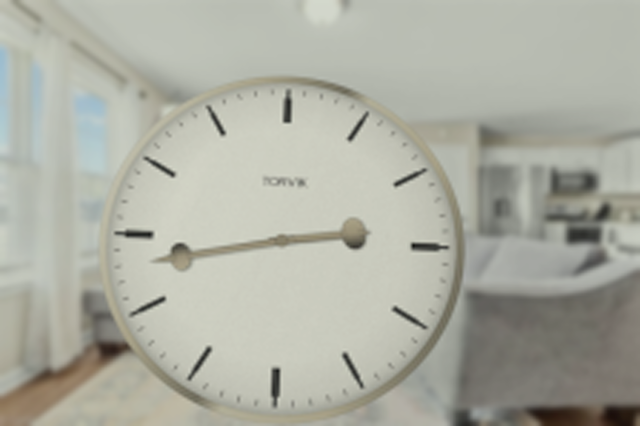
2,43
